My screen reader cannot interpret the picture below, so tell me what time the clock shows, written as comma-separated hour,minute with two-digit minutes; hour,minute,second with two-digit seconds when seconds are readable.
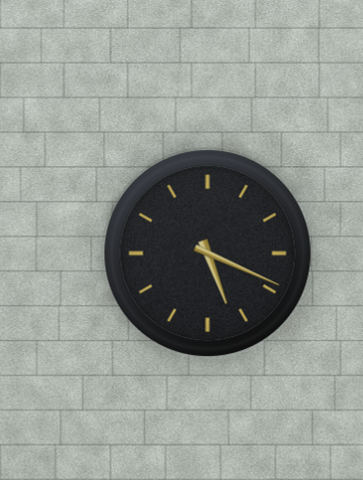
5,19
